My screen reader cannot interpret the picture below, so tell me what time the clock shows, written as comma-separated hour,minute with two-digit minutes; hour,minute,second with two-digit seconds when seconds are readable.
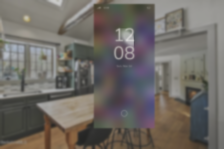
12,08
